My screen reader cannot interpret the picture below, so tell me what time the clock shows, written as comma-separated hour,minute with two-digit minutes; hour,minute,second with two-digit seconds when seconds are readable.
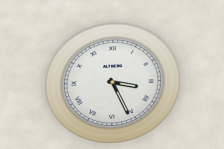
3,26
